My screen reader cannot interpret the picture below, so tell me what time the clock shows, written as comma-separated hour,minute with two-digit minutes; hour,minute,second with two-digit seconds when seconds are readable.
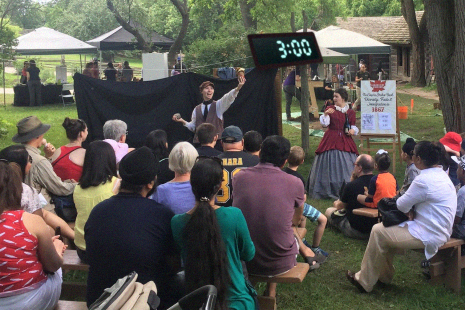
3,00
